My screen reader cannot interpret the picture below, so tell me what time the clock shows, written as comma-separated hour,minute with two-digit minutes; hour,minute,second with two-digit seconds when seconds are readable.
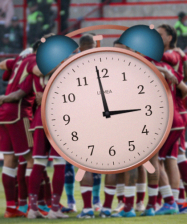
2,59
